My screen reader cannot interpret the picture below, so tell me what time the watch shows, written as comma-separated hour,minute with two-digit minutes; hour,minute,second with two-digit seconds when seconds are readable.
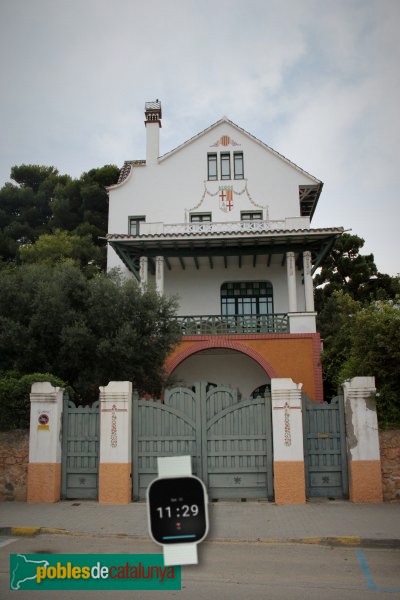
11,29
